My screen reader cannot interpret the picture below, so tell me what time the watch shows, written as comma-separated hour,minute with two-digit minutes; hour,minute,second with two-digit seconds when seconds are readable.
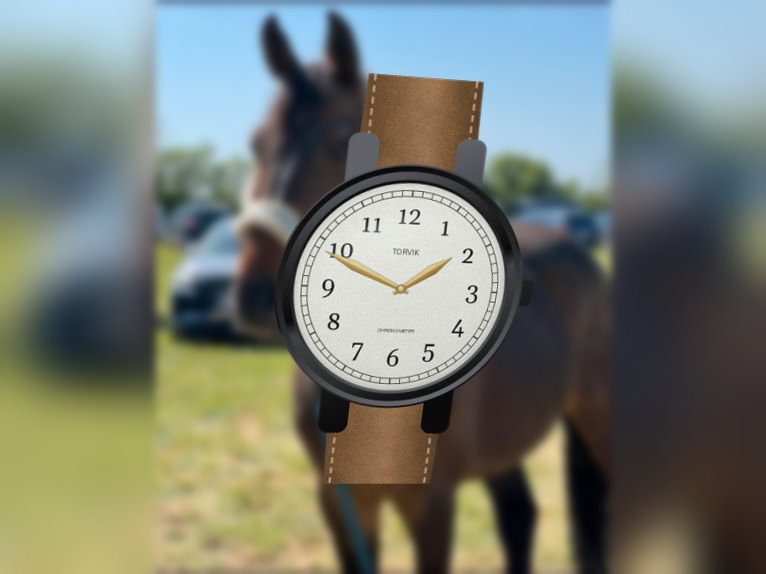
1,49
